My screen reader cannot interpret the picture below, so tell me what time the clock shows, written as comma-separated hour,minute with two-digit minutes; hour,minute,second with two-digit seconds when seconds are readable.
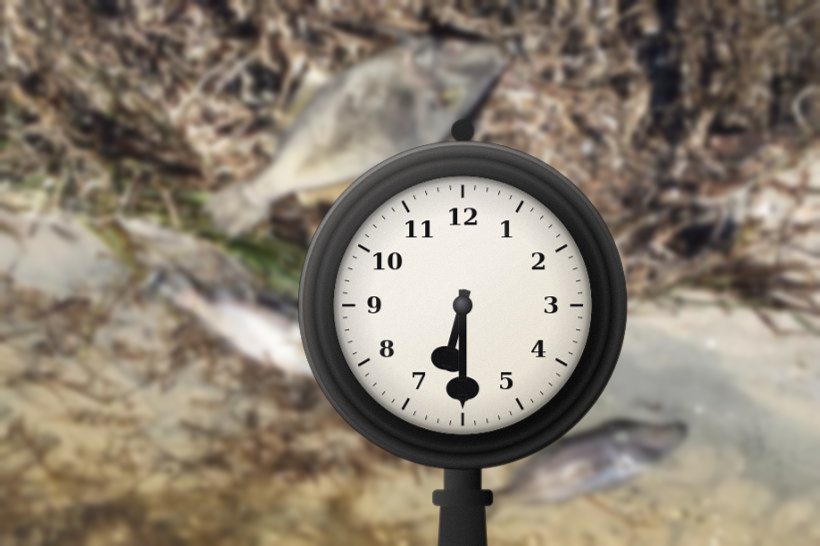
6,30
